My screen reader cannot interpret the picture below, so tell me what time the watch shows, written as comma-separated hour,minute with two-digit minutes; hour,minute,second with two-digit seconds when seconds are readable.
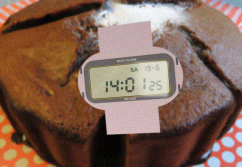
14,01,25
